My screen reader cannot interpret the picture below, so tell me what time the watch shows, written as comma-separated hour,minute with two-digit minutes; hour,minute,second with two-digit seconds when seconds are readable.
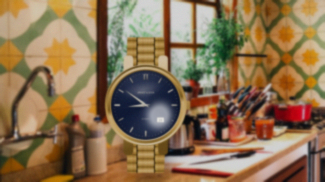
8,51
